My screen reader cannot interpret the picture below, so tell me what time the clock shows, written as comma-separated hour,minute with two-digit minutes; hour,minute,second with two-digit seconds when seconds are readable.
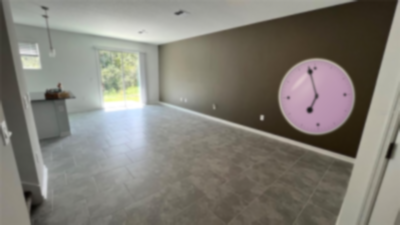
6,58
